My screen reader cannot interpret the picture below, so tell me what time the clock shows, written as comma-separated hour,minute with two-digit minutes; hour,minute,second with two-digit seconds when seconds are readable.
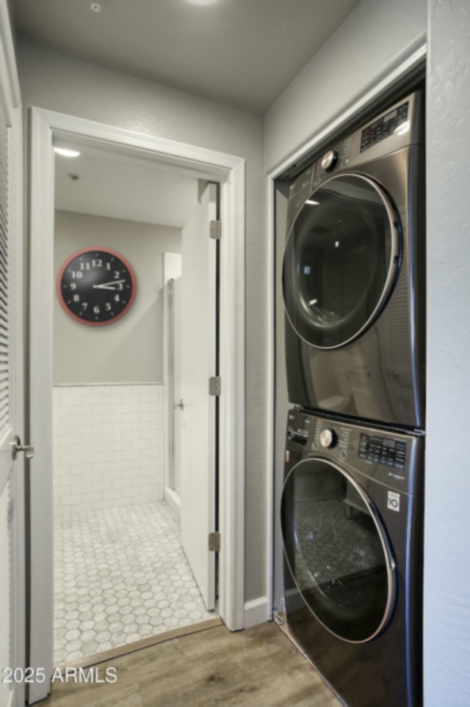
3,13
